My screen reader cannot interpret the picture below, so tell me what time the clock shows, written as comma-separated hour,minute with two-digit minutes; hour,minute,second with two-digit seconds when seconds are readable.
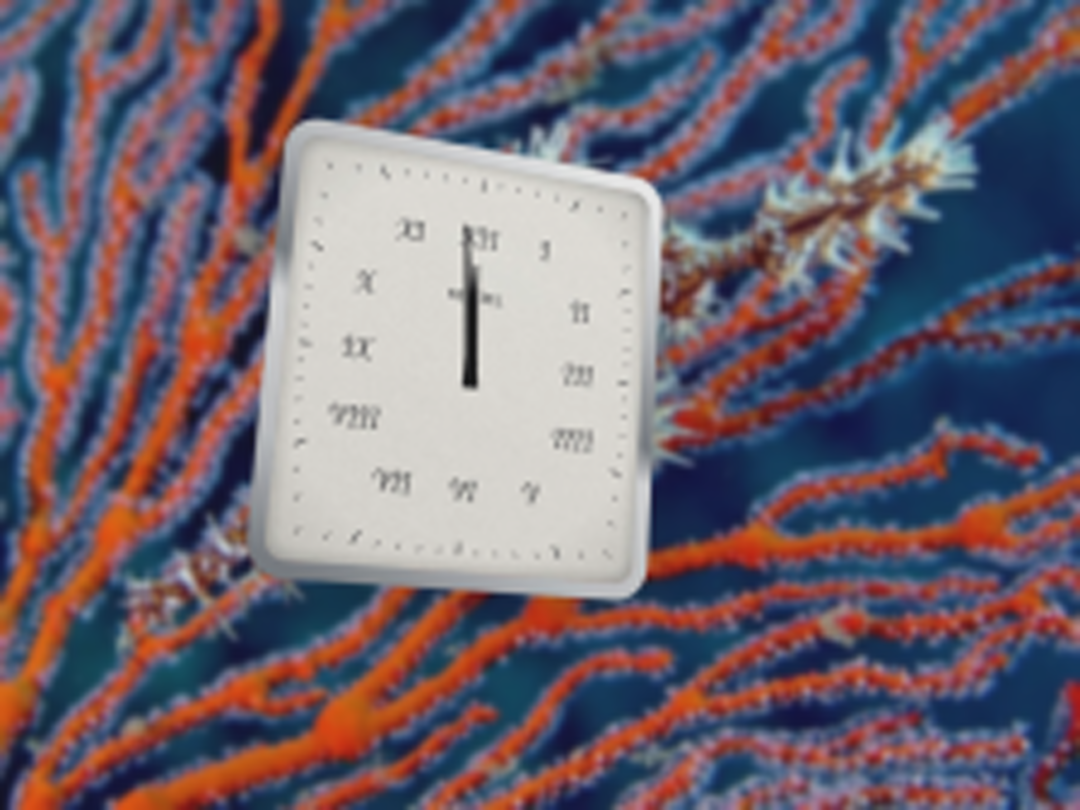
11,59
